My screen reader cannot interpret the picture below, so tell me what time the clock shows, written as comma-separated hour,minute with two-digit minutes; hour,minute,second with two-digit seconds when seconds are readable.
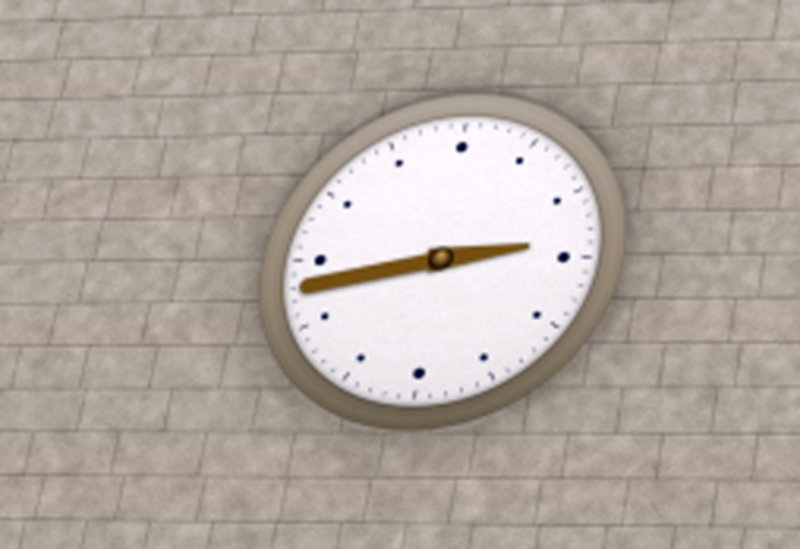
2,43
